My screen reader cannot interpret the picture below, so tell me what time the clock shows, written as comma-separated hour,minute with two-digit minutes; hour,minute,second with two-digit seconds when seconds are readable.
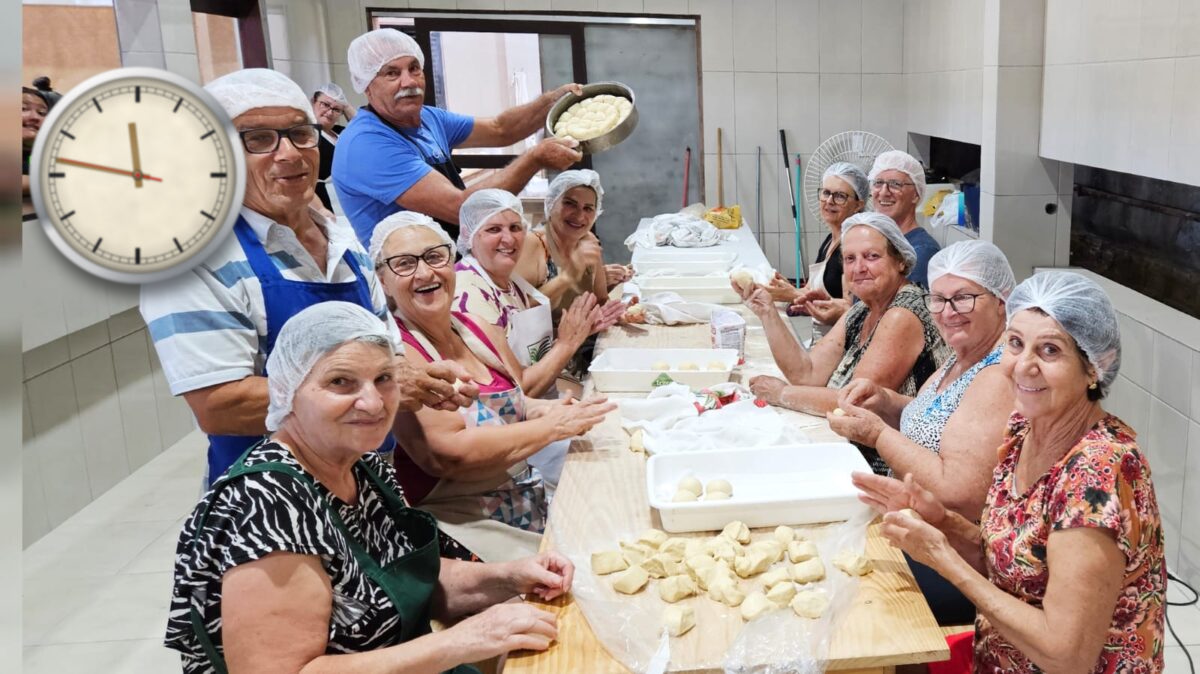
11,46,47
